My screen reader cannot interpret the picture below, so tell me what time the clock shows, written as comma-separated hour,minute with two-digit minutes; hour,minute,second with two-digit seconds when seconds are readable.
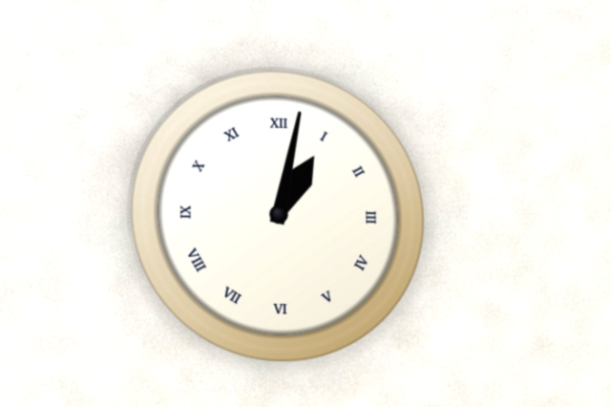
1,02
